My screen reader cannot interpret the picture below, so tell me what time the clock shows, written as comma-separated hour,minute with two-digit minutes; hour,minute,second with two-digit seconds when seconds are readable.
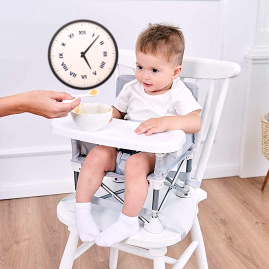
5,07
